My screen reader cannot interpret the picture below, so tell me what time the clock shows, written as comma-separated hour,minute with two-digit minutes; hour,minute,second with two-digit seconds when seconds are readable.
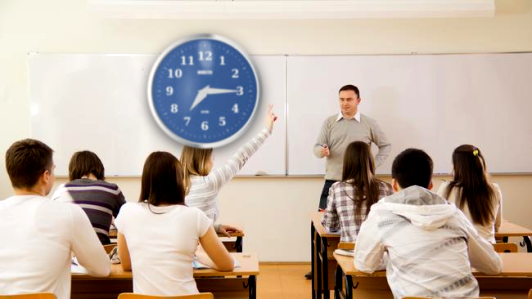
7,15
